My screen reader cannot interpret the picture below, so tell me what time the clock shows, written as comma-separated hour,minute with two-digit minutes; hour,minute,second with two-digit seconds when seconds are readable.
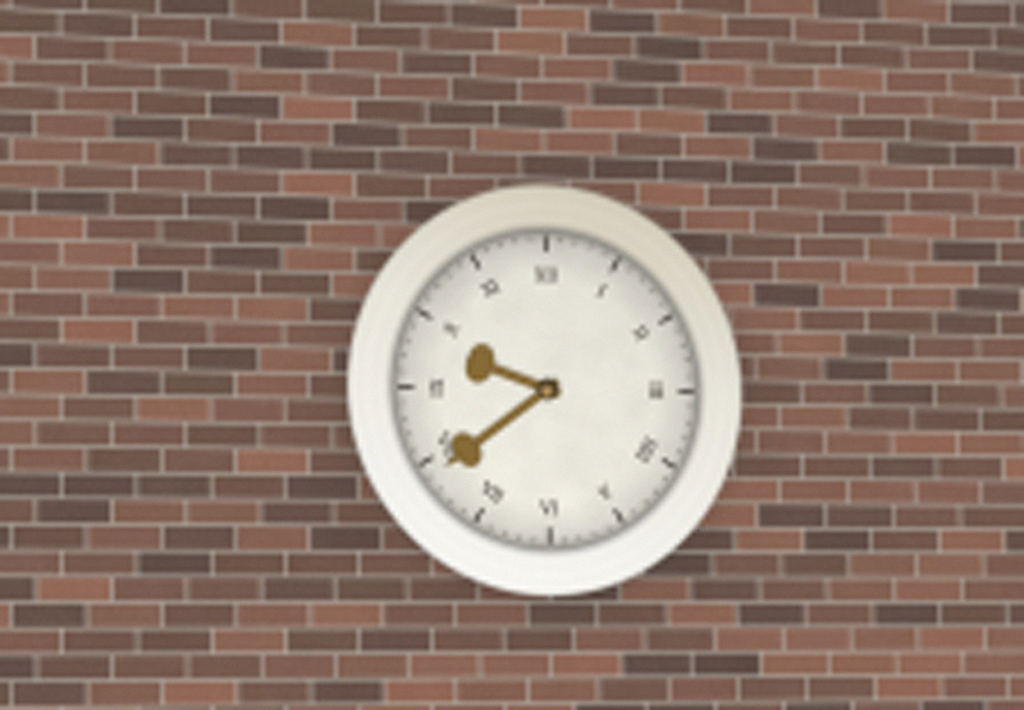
9,39
